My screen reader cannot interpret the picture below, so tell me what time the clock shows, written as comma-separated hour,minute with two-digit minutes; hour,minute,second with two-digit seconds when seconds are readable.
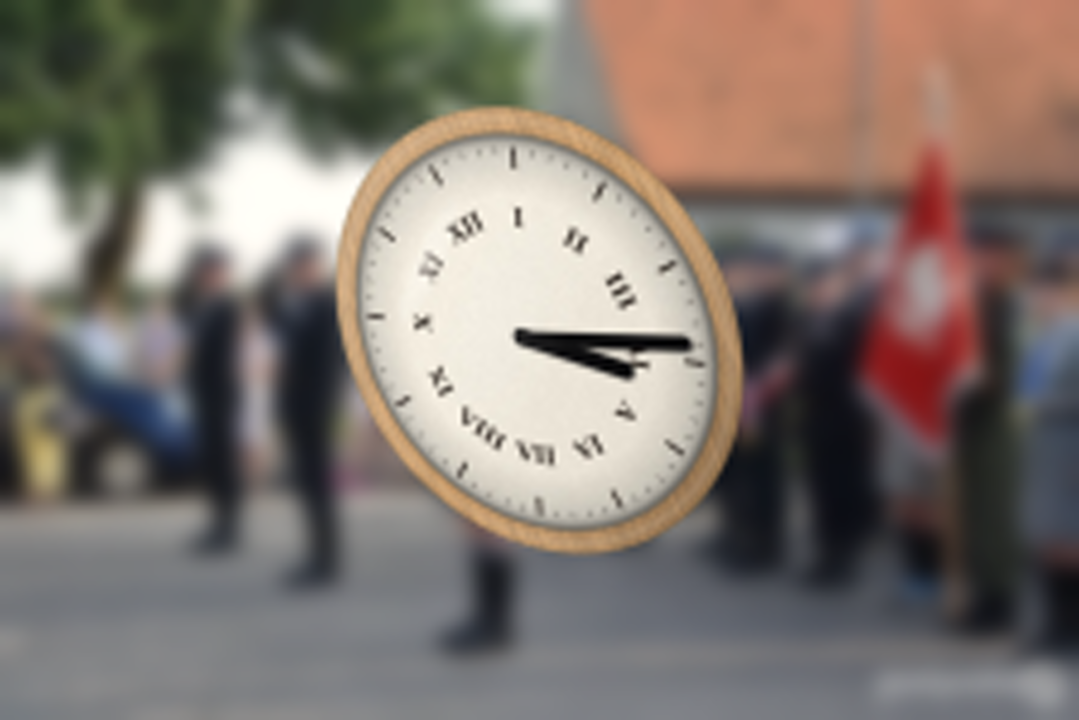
4,19
